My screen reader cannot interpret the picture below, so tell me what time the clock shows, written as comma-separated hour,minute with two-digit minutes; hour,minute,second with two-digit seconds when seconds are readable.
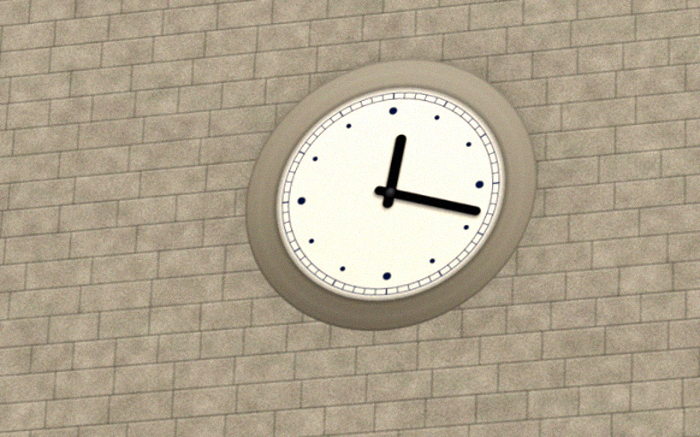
12,18
